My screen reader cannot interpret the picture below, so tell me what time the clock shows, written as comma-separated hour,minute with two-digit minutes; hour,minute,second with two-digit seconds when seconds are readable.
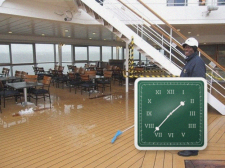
1,37
